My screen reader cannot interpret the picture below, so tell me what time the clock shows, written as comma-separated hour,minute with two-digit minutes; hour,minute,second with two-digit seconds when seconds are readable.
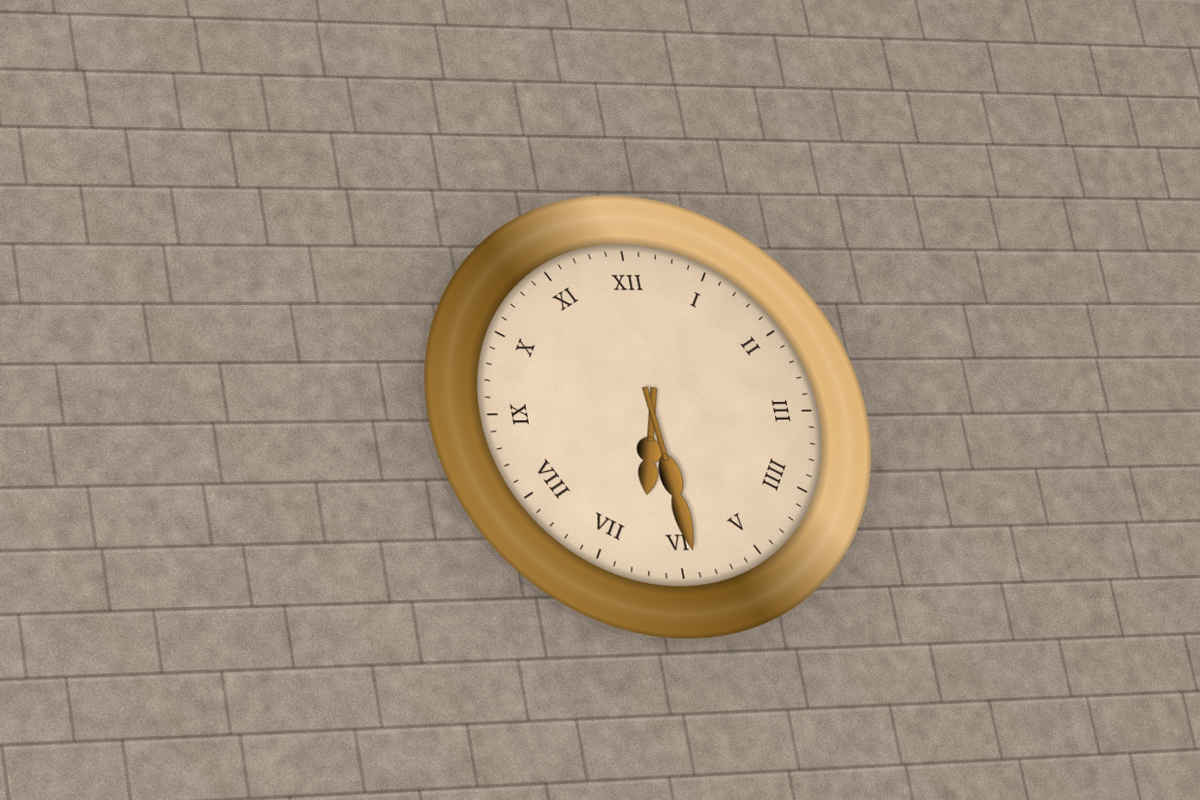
6,29
